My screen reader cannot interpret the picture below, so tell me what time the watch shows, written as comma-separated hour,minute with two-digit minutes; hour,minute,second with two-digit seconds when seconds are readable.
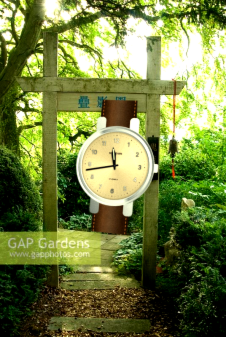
11,43
